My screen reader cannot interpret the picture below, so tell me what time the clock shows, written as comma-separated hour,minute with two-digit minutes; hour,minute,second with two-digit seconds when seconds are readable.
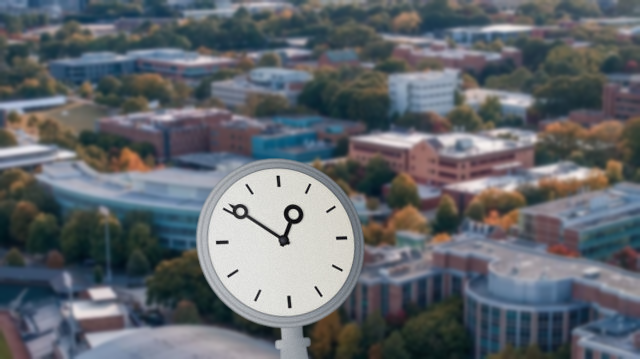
12,51
